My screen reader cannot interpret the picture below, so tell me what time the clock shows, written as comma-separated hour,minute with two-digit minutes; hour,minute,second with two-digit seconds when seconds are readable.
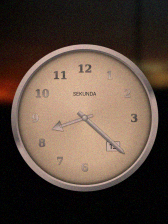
8,22
